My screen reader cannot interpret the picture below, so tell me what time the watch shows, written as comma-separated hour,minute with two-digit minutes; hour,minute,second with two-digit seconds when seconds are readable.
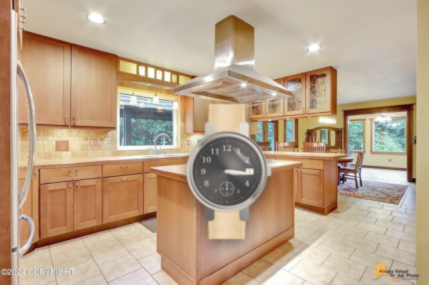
3,16
